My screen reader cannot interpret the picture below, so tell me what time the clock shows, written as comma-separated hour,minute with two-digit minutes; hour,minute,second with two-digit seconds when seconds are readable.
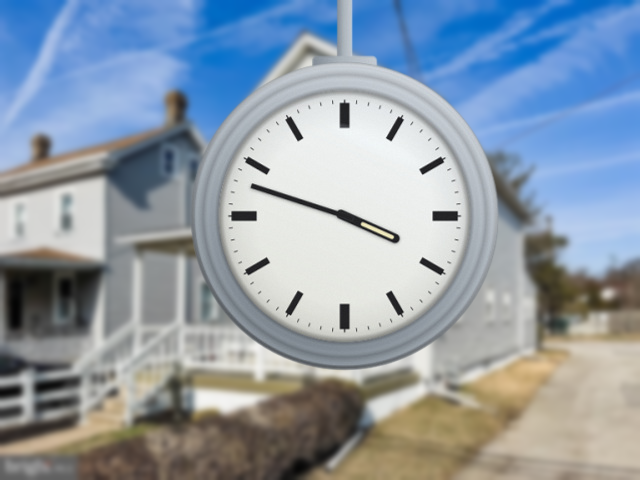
3,48
